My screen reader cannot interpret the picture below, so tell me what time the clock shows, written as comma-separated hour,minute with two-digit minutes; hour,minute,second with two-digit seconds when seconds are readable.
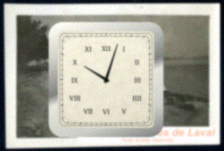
10,03
